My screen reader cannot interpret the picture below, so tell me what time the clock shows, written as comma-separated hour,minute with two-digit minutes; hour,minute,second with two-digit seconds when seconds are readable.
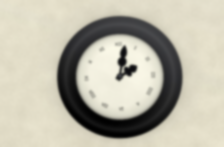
2,02
